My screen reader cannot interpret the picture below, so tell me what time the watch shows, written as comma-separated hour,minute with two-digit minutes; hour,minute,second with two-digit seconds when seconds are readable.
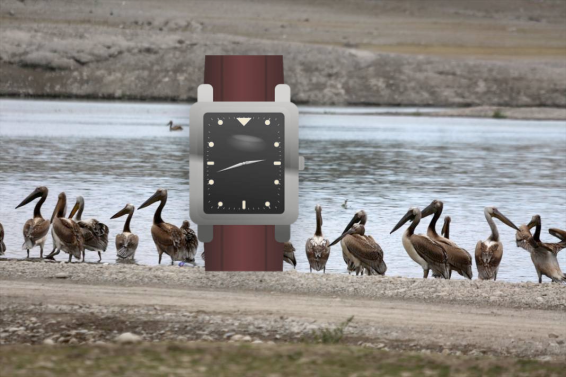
2,42
